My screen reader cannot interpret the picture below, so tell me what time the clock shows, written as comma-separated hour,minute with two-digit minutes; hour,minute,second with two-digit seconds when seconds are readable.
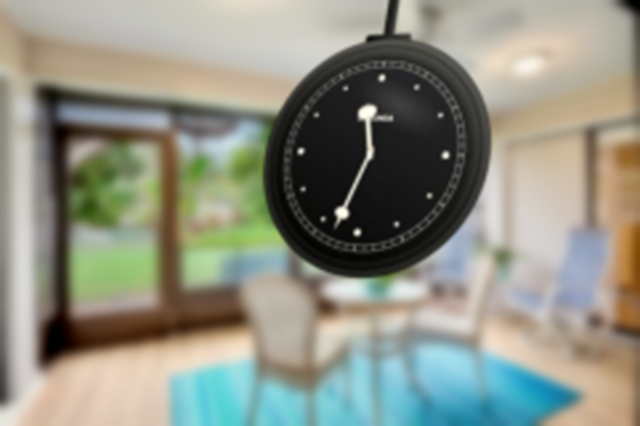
11,33
